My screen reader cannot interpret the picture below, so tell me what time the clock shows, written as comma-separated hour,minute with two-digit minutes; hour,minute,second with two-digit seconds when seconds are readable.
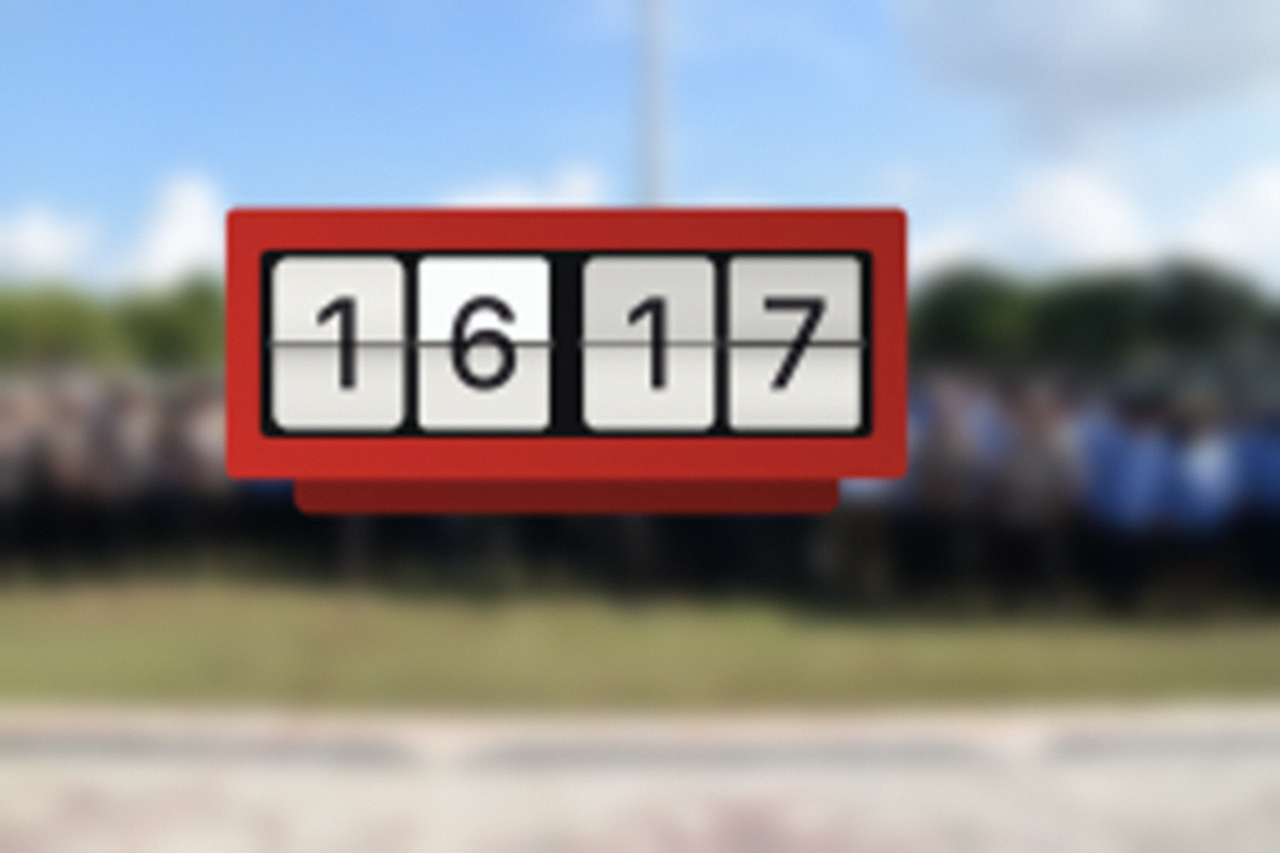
16,17
